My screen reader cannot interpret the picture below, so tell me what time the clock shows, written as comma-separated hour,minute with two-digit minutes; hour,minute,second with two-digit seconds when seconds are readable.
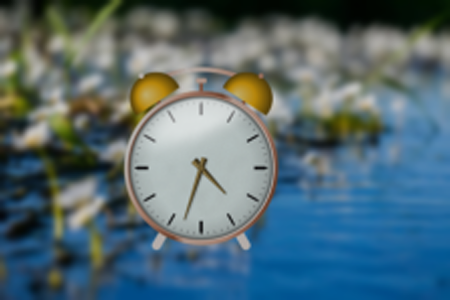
4,33
